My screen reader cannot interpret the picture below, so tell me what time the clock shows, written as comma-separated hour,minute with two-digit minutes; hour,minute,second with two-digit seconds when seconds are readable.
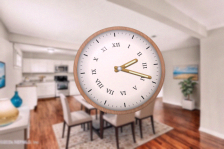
2,19
